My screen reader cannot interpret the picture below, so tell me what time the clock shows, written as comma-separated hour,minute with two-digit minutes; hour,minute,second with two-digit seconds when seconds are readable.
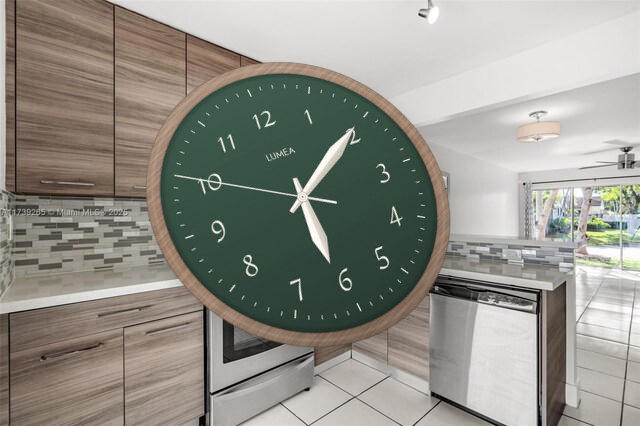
6,09,50
